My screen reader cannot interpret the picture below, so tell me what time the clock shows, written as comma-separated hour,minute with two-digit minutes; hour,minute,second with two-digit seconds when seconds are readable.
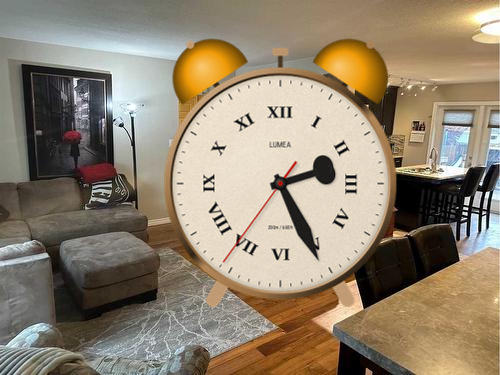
2,25,36
